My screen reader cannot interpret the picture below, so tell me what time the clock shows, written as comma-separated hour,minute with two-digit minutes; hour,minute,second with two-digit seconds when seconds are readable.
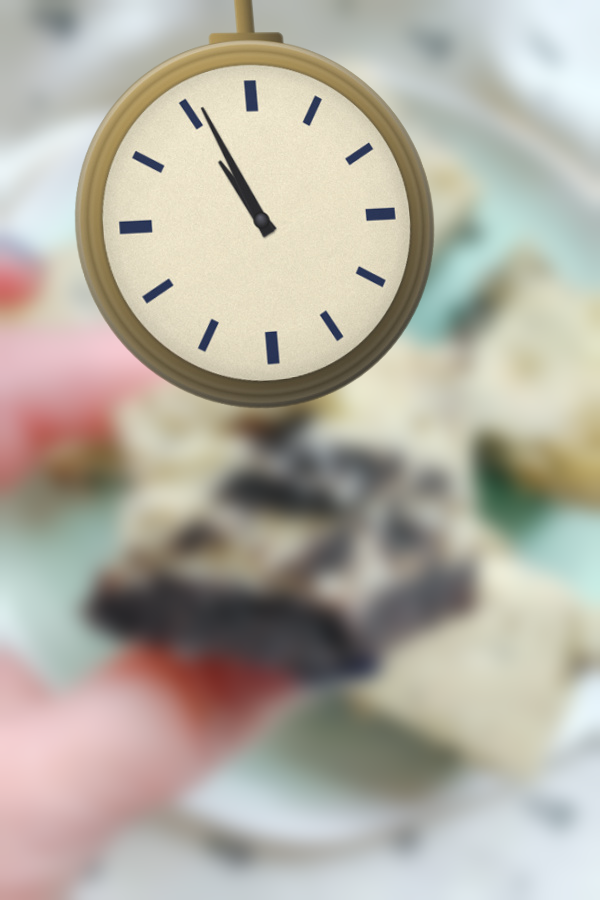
10,56
